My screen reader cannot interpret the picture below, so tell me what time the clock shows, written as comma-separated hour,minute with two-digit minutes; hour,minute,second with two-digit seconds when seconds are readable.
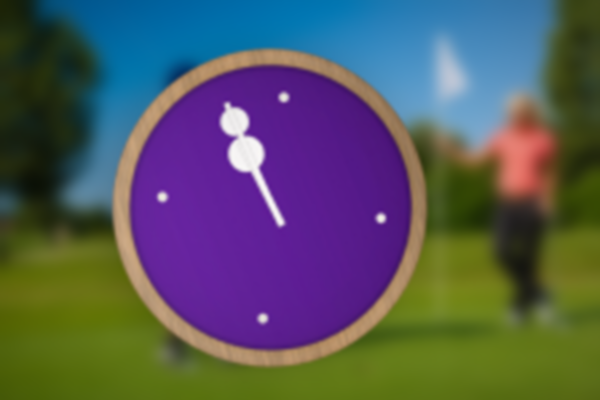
10,55
